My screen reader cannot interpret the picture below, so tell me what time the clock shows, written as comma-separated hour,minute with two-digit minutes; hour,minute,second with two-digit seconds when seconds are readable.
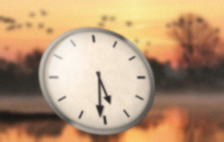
5,31
